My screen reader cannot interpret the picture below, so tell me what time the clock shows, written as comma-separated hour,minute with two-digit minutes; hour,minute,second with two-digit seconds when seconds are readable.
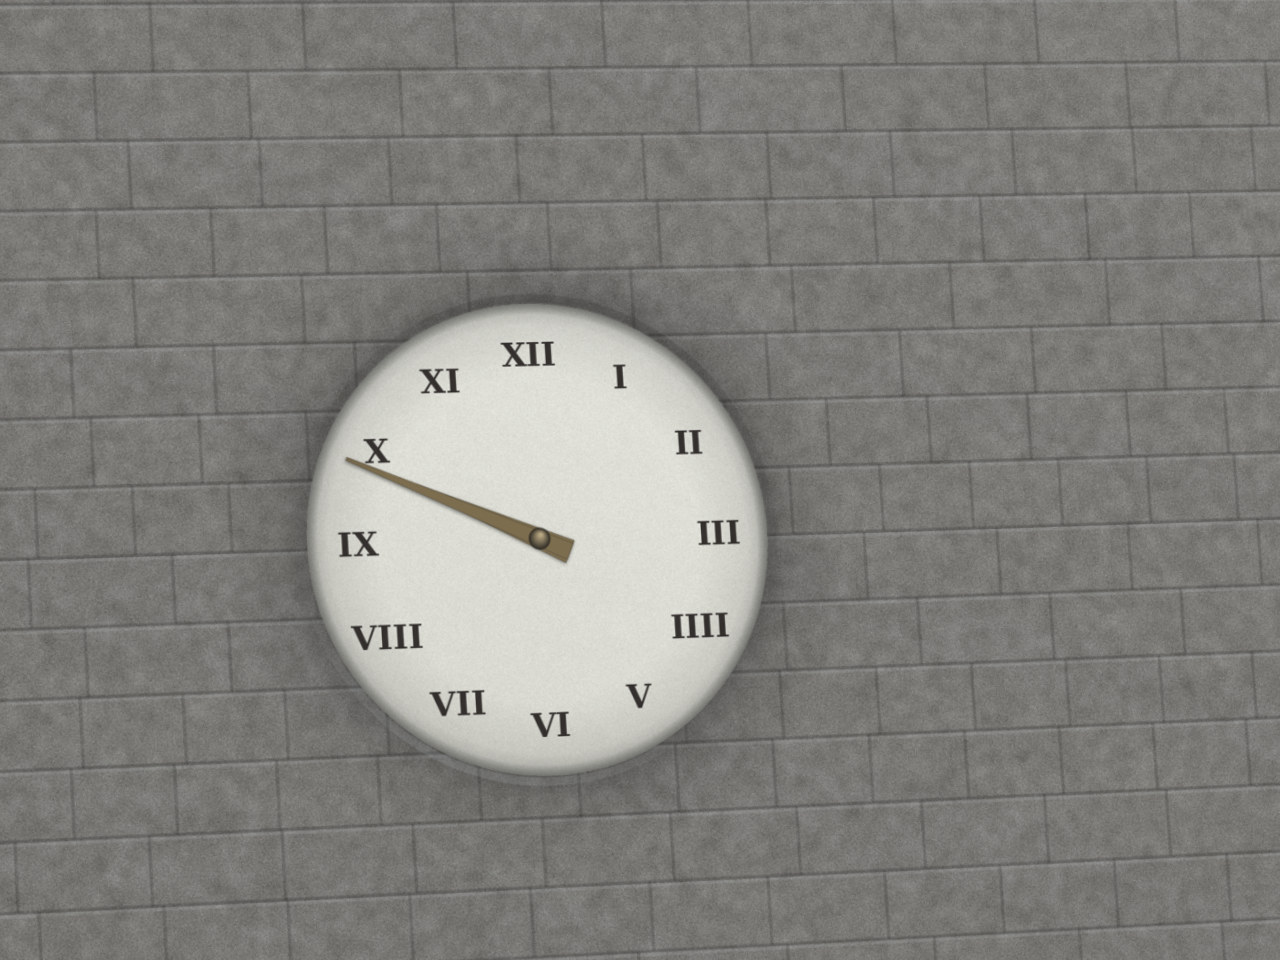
9,49
